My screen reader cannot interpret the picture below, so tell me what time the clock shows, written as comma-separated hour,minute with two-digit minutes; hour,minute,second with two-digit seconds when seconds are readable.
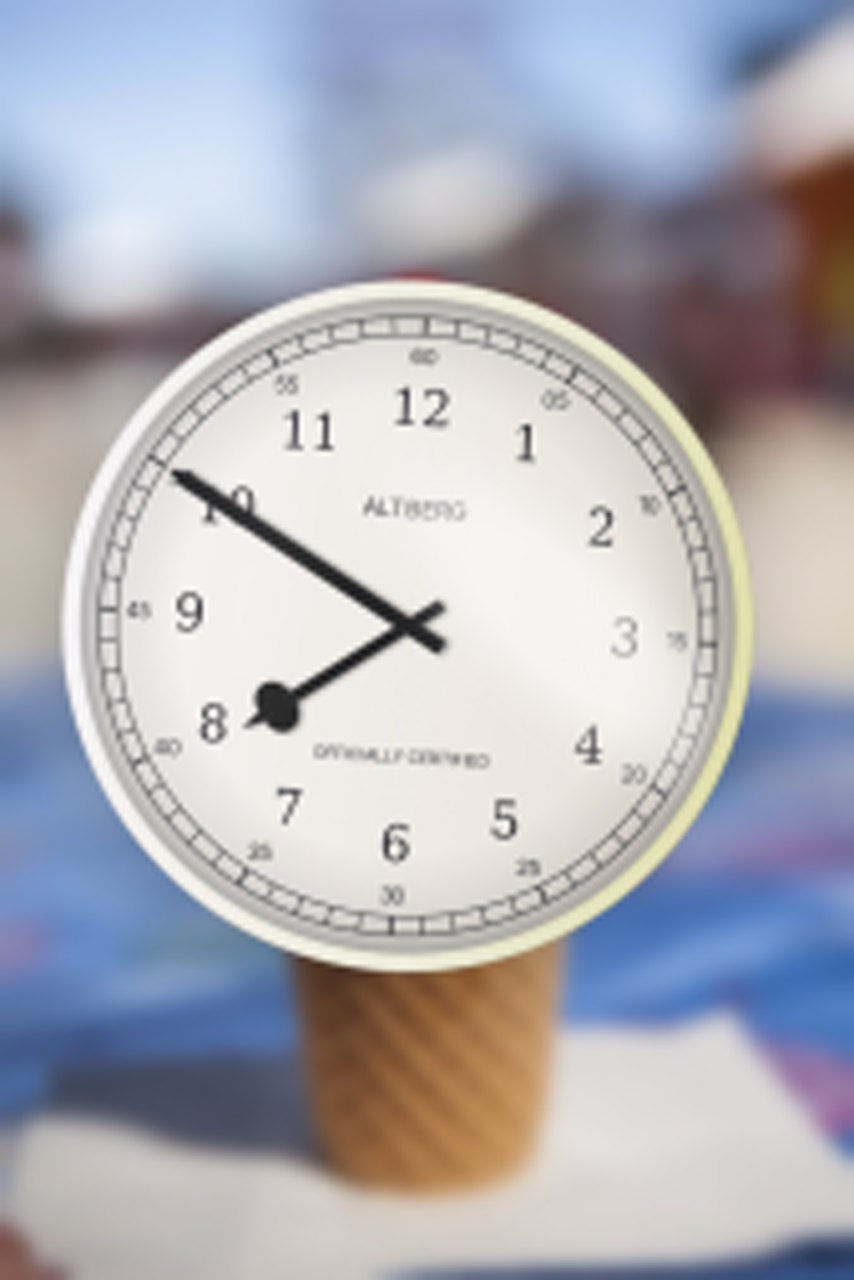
7,50
